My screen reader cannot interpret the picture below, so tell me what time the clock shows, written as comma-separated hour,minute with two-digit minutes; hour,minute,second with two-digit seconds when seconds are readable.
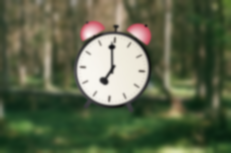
6,59
